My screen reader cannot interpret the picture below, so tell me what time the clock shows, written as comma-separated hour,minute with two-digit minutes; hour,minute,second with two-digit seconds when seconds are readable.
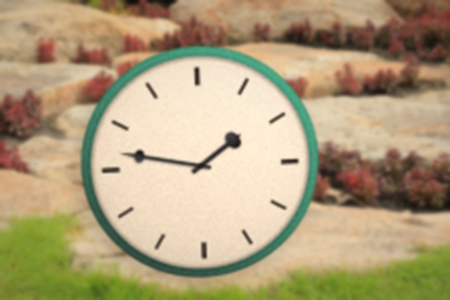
1,47
